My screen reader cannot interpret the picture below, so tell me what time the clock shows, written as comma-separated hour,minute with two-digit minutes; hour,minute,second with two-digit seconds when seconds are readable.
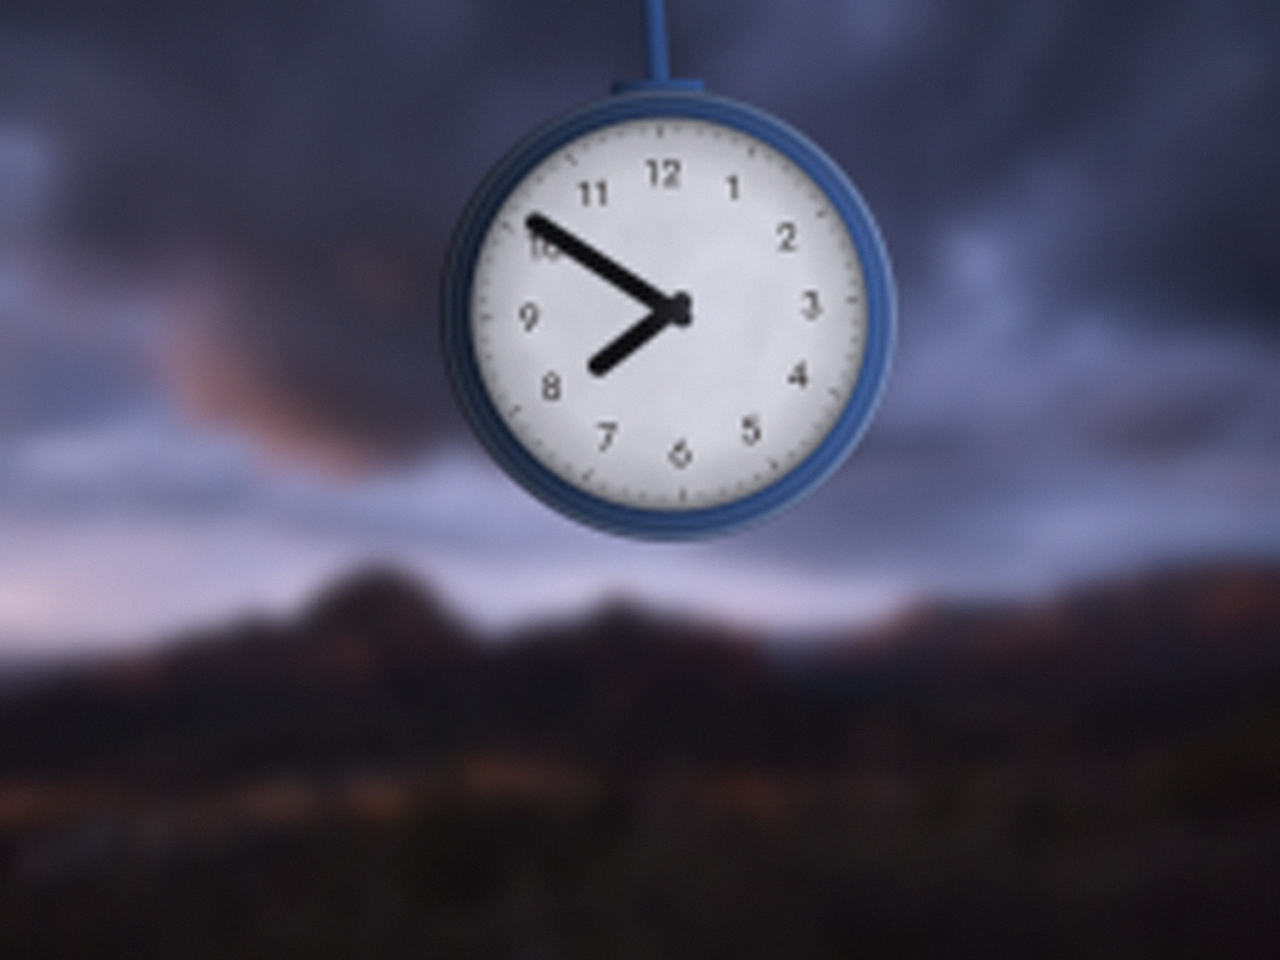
7,51
